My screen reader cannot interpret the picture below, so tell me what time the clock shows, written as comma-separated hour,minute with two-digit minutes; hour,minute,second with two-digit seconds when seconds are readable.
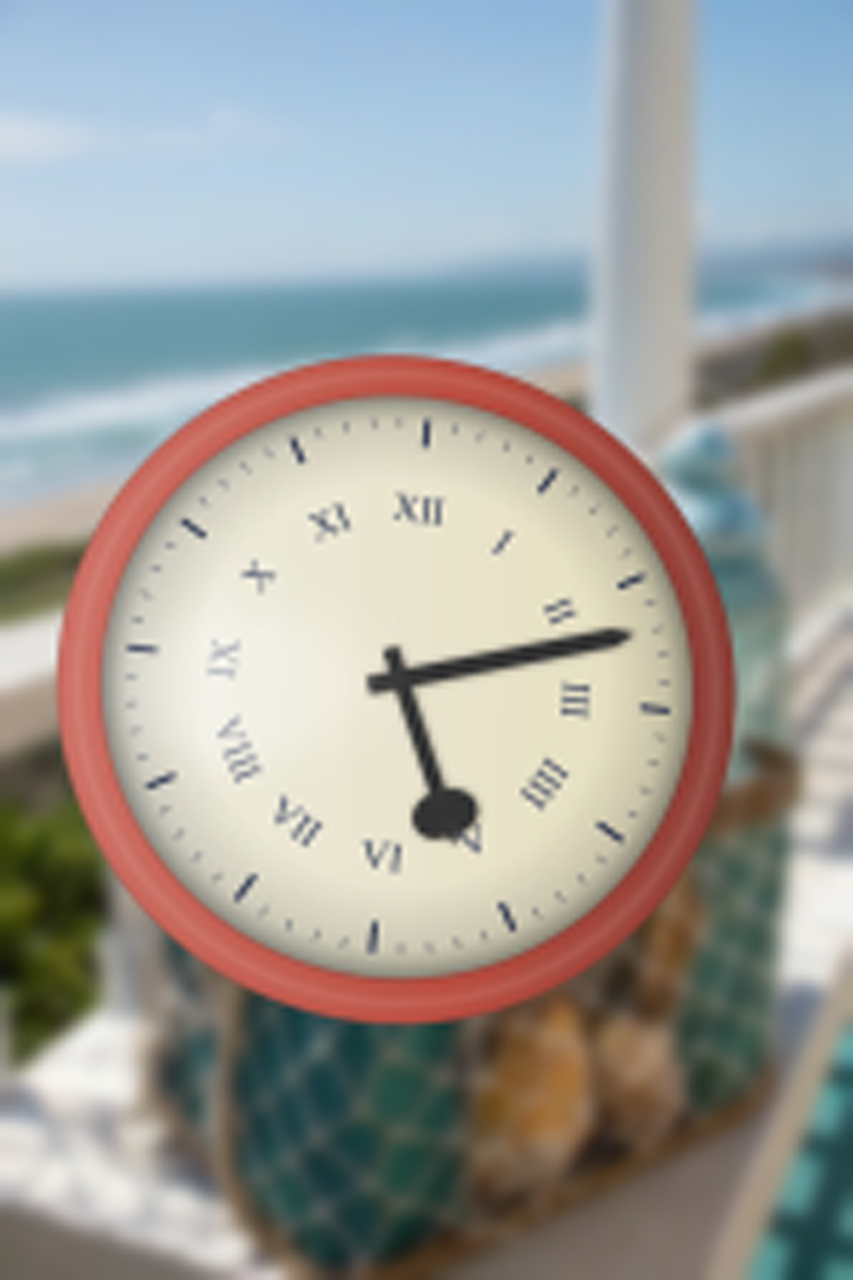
5,12
